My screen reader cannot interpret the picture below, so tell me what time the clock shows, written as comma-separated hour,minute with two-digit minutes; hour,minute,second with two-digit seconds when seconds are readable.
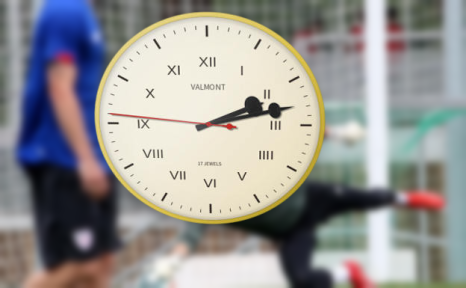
2,12,46
